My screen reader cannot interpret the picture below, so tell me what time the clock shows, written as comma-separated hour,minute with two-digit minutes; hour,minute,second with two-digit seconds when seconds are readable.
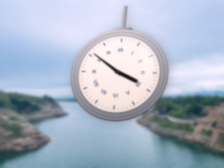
3,51
